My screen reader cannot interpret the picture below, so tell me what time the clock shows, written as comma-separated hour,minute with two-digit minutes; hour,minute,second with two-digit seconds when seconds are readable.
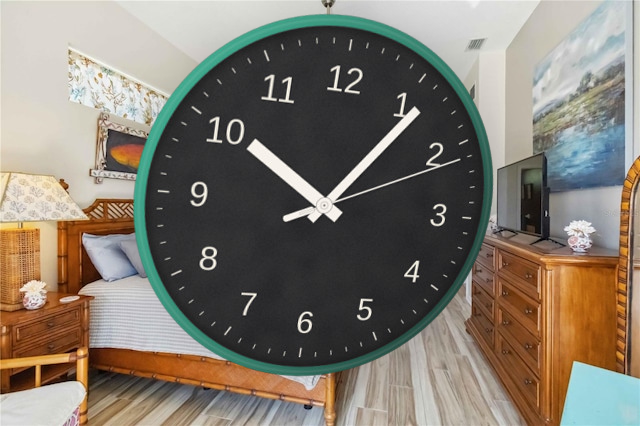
10,06,11
